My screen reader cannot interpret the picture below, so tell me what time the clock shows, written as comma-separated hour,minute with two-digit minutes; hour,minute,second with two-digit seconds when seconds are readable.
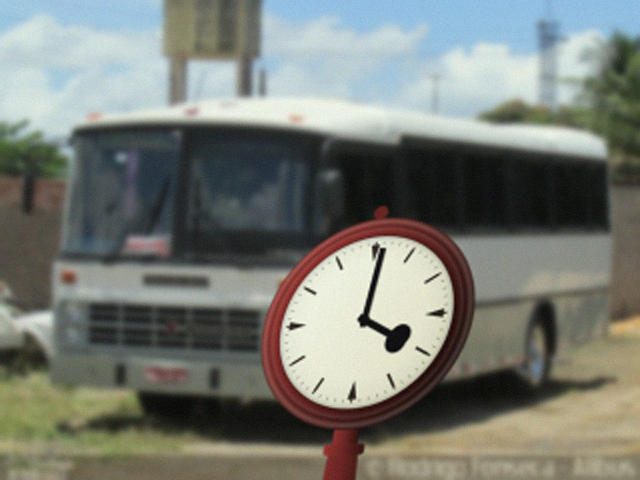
4,01
